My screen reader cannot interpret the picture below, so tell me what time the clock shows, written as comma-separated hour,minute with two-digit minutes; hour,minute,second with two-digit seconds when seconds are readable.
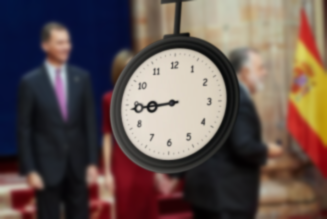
8,44
